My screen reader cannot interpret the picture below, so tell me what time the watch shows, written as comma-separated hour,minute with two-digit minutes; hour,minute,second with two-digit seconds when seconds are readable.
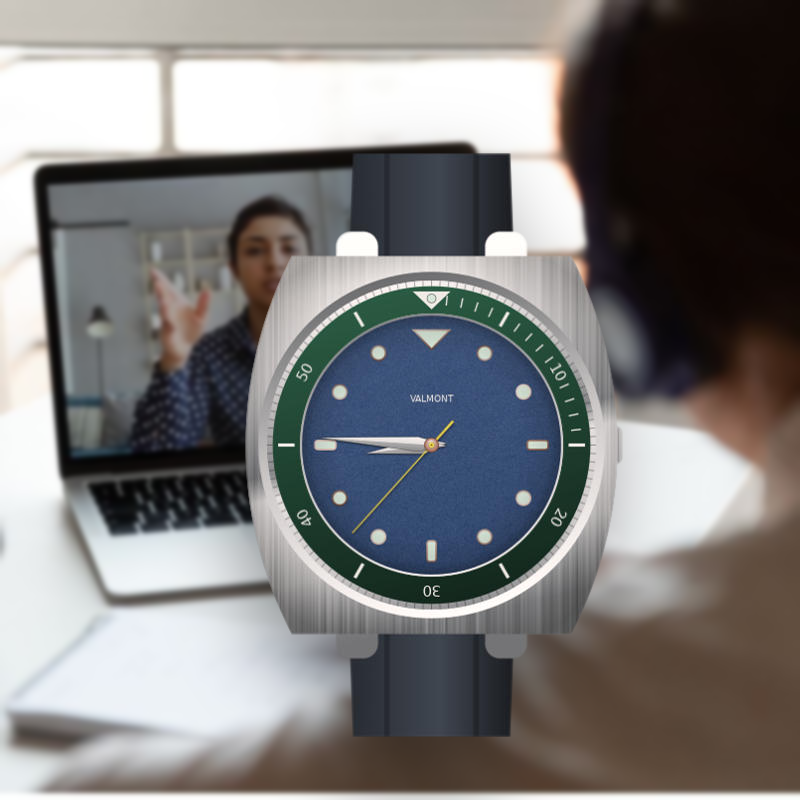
8,45,37
